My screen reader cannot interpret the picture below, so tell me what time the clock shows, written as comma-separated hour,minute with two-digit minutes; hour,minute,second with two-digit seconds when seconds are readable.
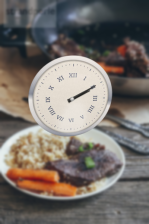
2,10
